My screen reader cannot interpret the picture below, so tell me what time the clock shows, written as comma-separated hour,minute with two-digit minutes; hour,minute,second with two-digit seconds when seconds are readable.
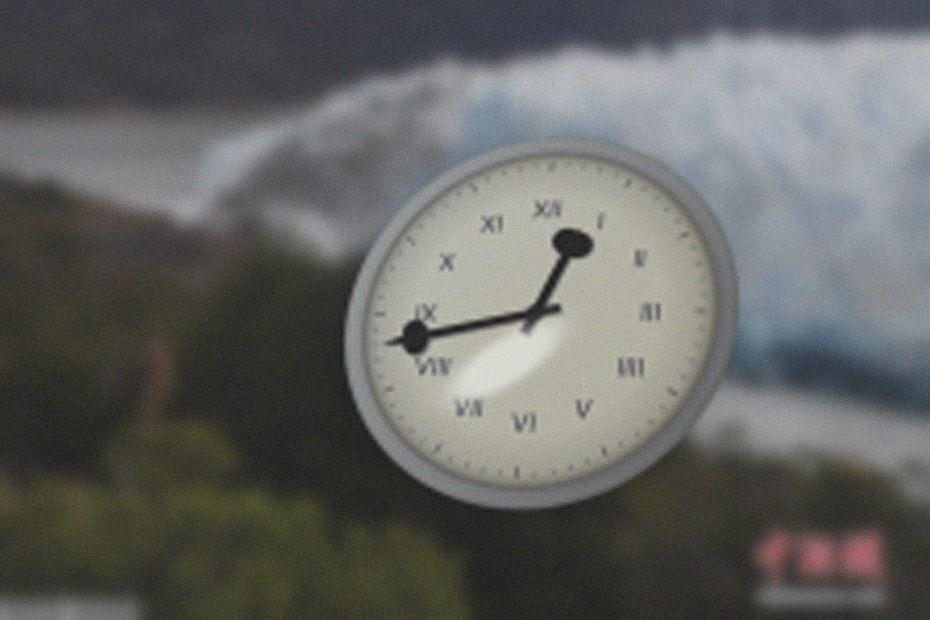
12,43
